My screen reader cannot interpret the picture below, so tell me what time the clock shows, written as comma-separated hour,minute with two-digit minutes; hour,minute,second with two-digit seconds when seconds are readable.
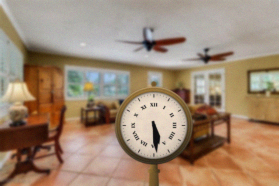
5,29
